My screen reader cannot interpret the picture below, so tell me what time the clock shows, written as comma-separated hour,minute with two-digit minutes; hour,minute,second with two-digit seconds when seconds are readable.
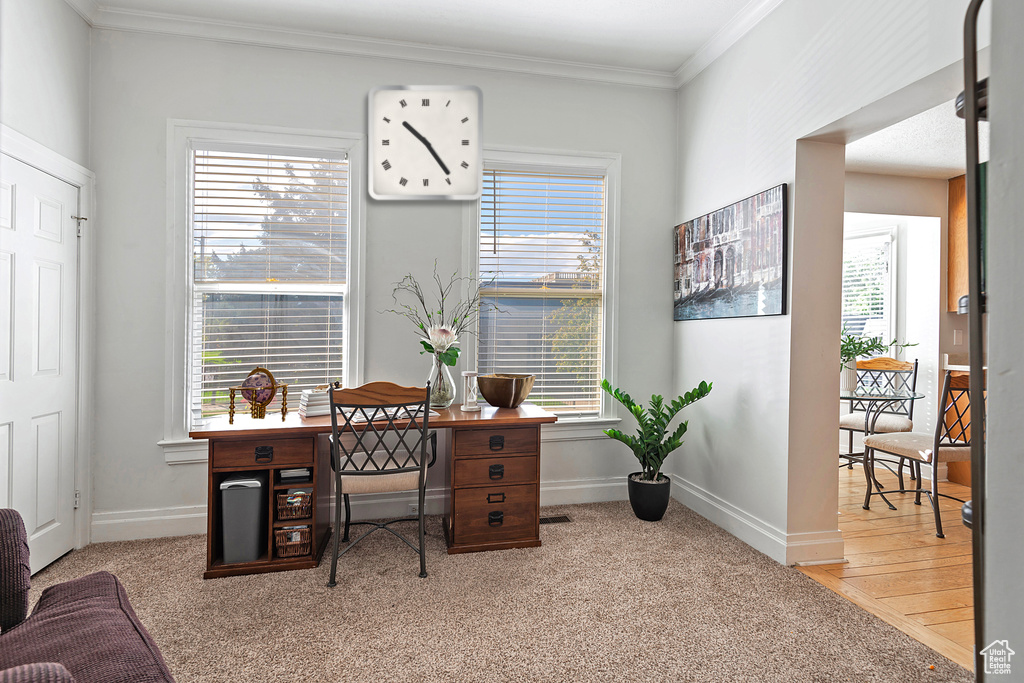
10,24
